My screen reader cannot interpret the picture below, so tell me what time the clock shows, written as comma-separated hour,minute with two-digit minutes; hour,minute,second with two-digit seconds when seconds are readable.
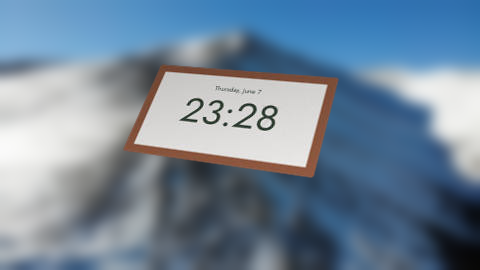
23,28
